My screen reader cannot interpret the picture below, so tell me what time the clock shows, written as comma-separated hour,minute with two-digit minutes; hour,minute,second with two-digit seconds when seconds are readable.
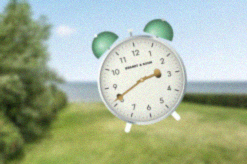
2,41
